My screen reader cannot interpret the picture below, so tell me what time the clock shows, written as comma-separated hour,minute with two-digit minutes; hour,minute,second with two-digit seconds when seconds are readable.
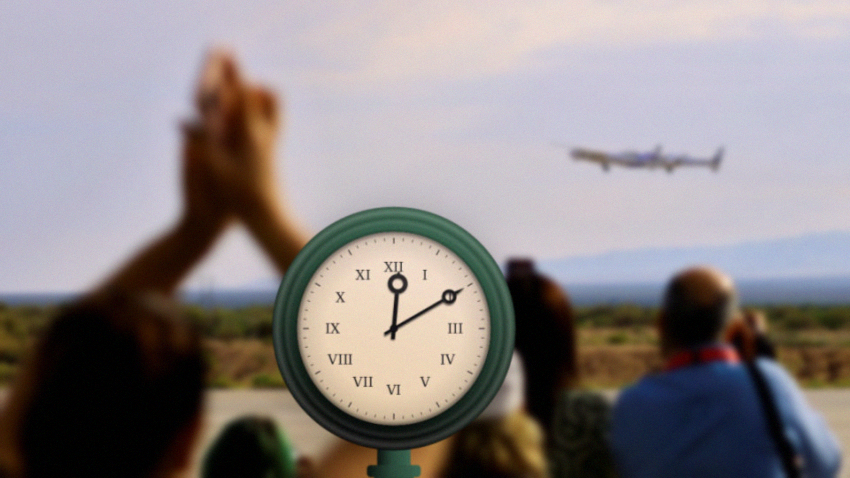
12,10
